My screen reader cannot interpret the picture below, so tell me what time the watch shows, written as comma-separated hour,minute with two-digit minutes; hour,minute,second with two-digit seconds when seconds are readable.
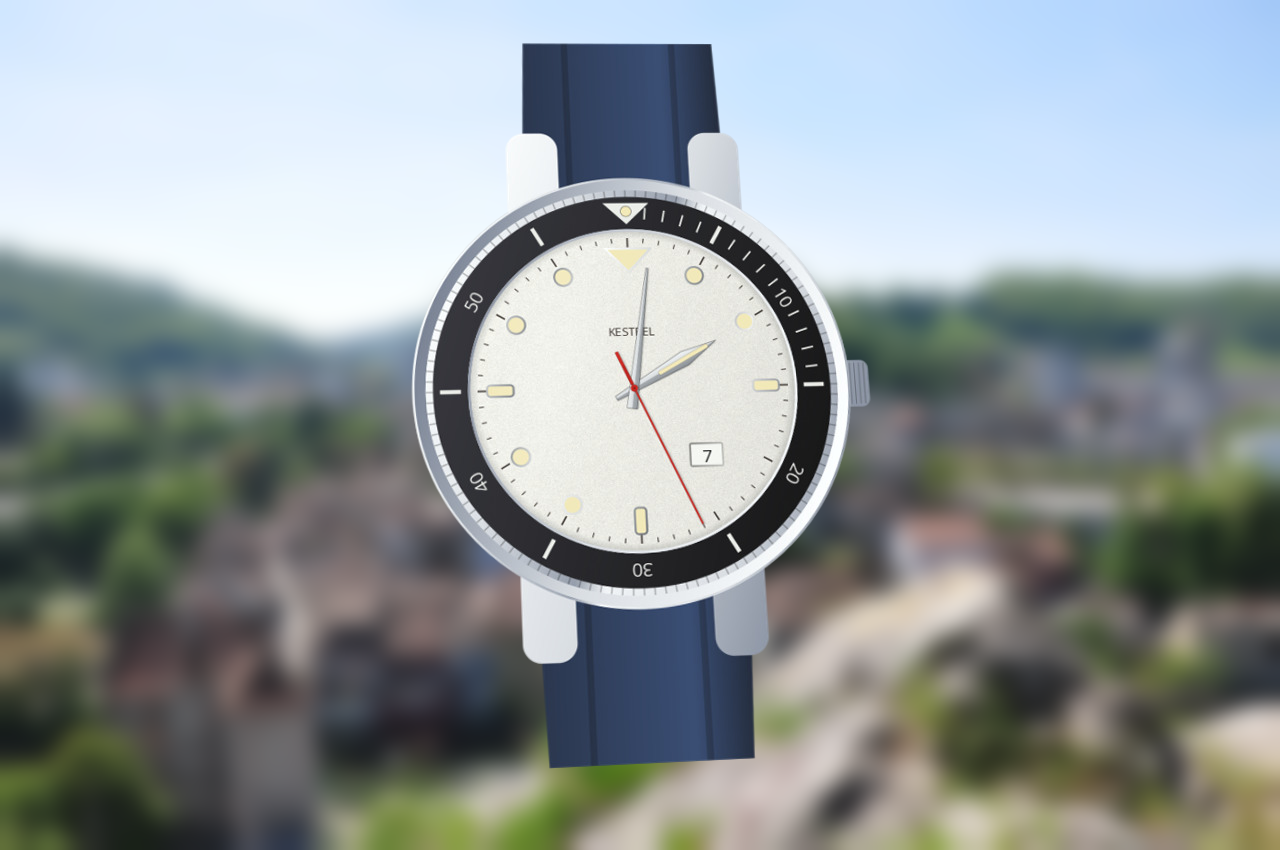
2,01,26
